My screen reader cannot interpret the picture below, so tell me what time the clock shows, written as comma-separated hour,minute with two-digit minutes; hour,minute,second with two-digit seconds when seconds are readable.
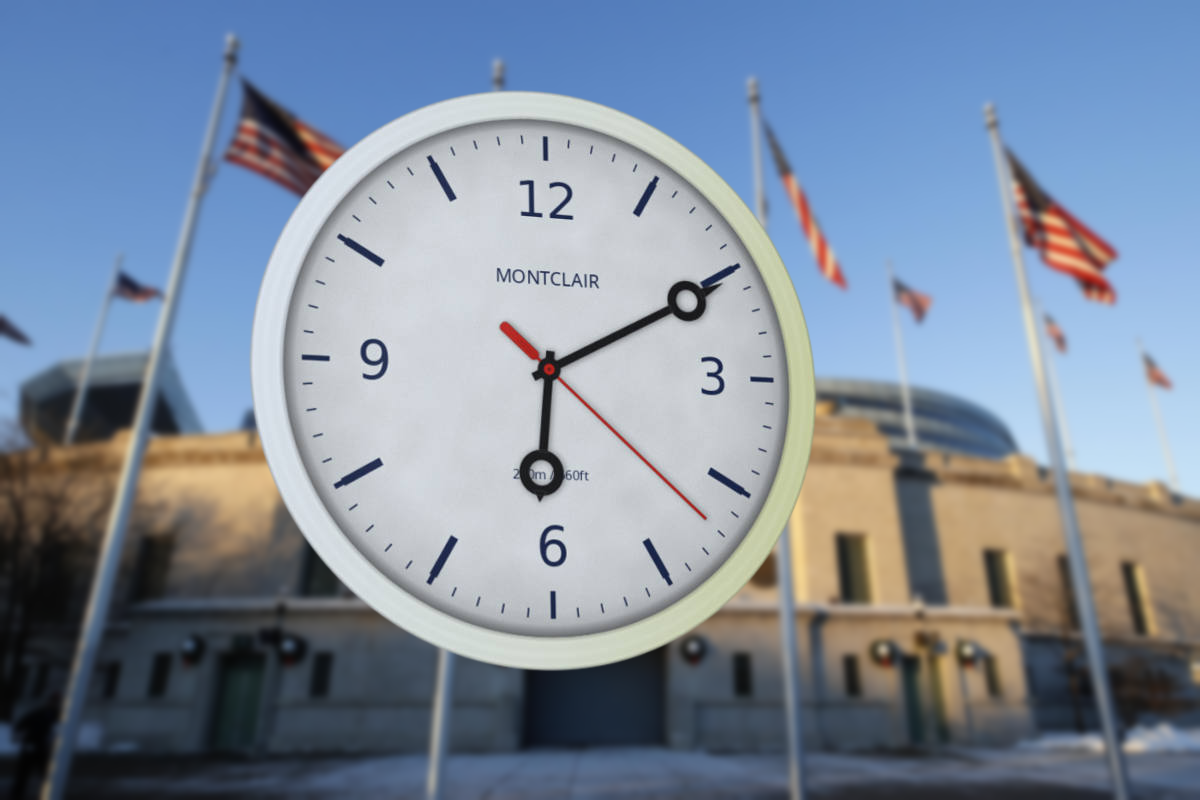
6,10,22
